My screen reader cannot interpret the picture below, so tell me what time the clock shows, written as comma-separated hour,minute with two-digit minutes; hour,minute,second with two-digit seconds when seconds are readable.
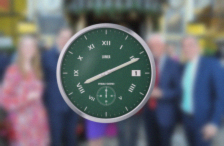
8,11
